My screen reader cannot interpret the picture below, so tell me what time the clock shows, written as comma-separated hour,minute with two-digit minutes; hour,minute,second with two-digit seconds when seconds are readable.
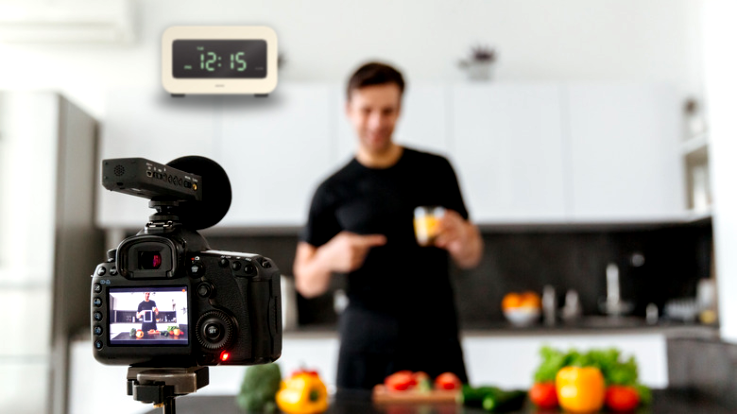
12,15
